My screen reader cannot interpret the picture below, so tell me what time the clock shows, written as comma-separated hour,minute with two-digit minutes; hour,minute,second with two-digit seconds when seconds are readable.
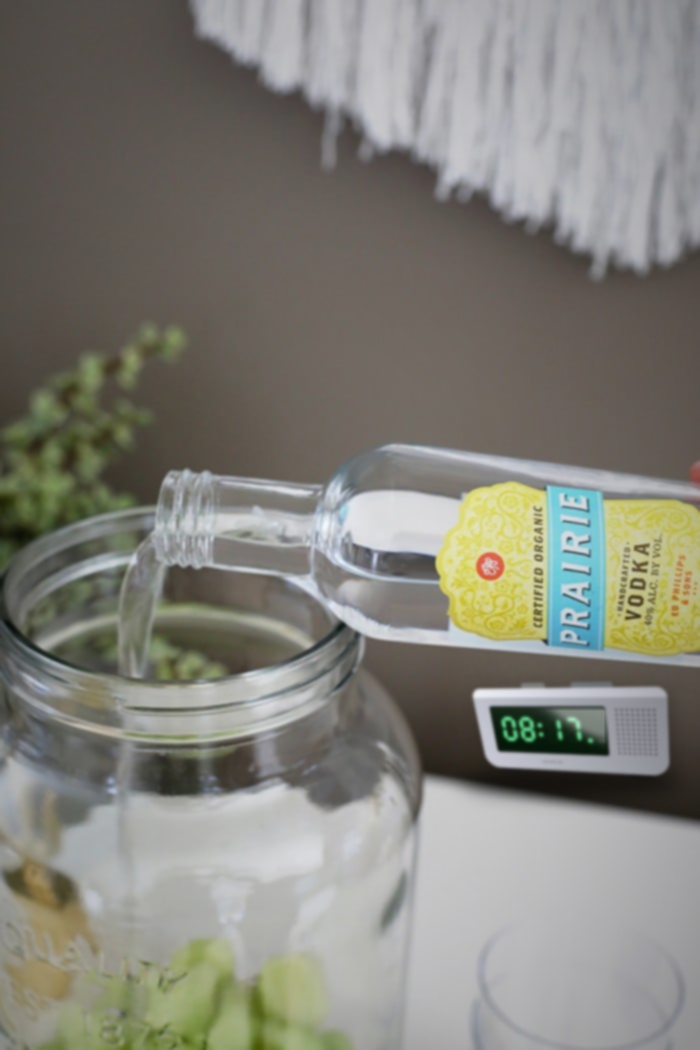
8,17
